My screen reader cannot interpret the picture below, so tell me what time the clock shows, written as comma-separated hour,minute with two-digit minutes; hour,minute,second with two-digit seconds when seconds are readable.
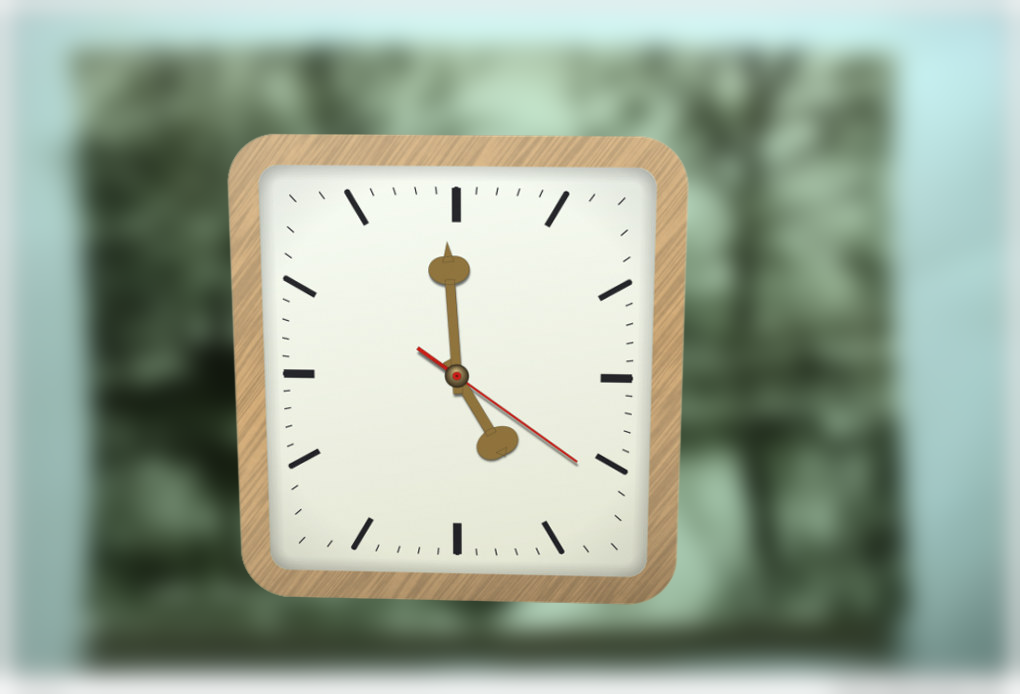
4,59,21
